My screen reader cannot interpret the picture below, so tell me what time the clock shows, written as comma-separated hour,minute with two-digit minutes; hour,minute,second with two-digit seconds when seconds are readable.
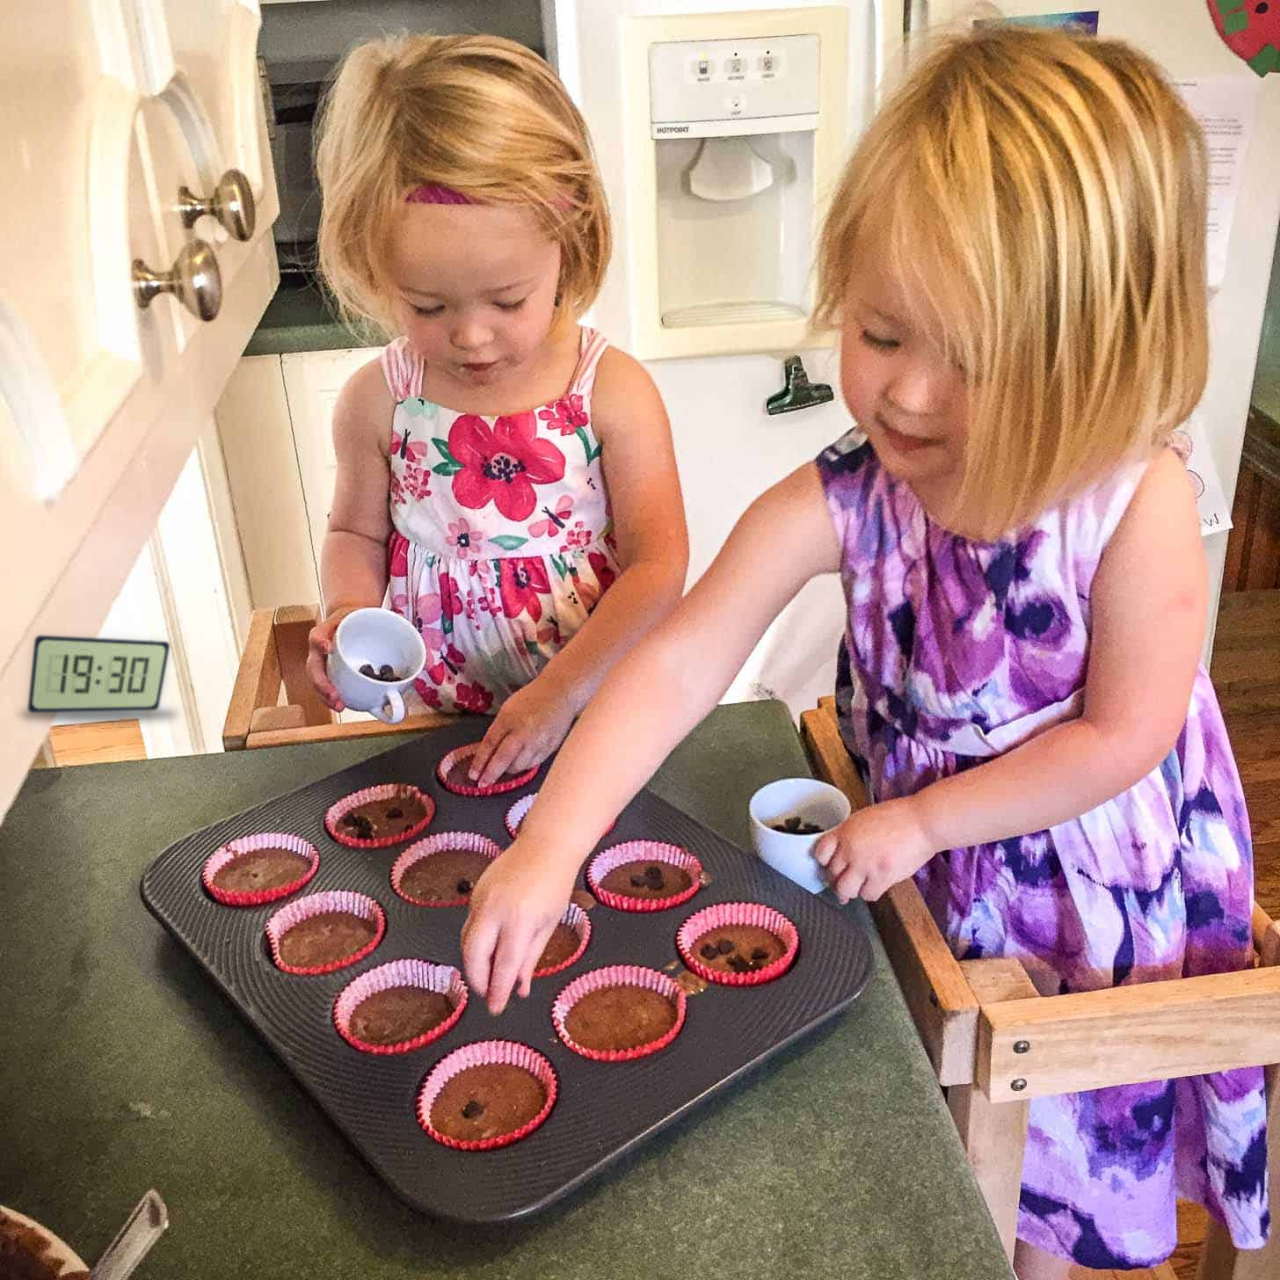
19,30
